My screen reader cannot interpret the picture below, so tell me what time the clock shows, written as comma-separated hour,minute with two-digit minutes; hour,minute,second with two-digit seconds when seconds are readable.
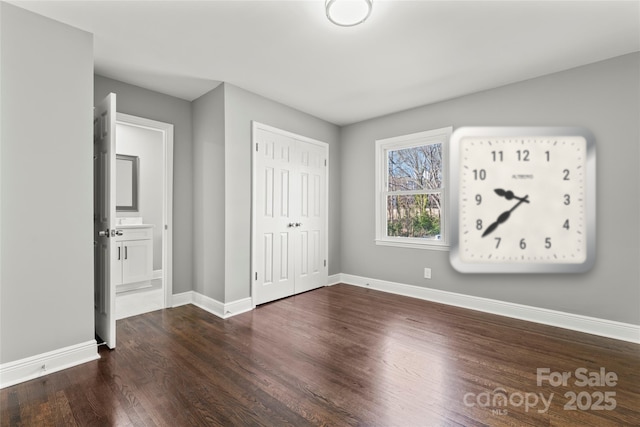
9,38
